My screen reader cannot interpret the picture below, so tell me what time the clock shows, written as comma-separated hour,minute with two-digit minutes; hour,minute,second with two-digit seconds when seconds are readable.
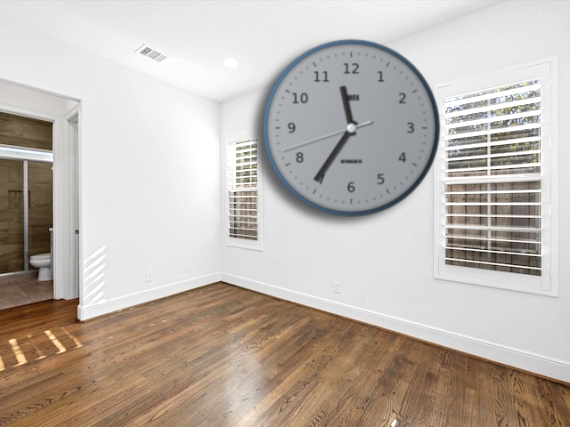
11,35,42
